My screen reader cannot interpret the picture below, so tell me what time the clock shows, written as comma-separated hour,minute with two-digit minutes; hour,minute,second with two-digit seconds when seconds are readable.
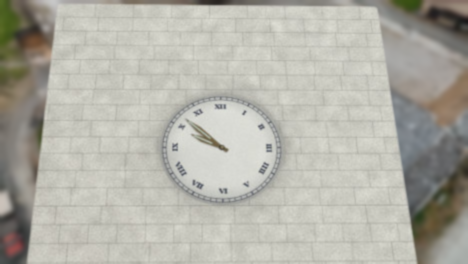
9,52
